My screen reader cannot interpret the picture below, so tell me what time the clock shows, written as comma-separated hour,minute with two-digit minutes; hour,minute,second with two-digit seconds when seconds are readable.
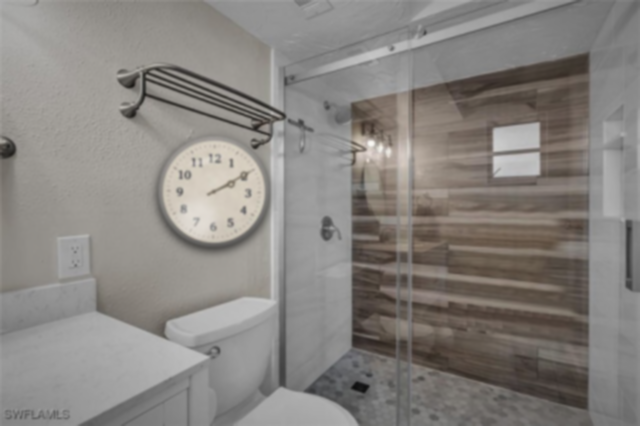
2,10
